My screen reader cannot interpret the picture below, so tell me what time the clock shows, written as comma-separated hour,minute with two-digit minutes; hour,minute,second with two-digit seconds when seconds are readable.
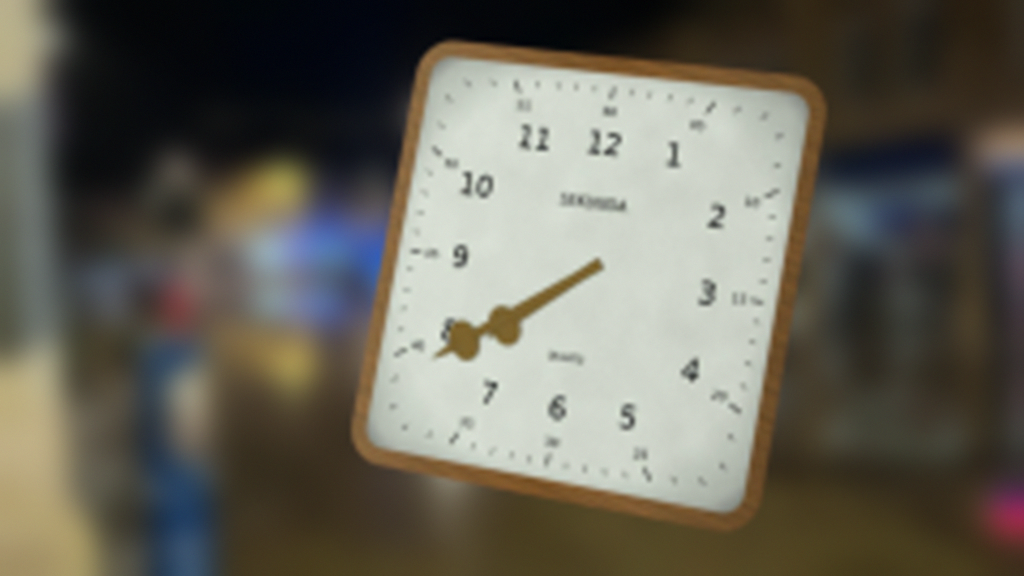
7,39
